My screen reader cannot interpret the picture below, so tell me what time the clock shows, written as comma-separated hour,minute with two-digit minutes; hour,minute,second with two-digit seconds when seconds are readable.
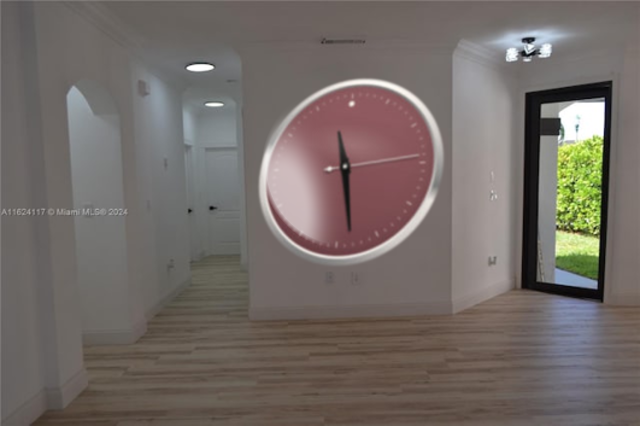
11,28,14
